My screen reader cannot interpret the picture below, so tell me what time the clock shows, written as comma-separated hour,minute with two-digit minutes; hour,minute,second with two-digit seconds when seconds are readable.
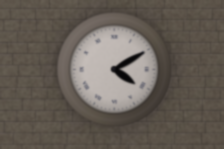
4,10
